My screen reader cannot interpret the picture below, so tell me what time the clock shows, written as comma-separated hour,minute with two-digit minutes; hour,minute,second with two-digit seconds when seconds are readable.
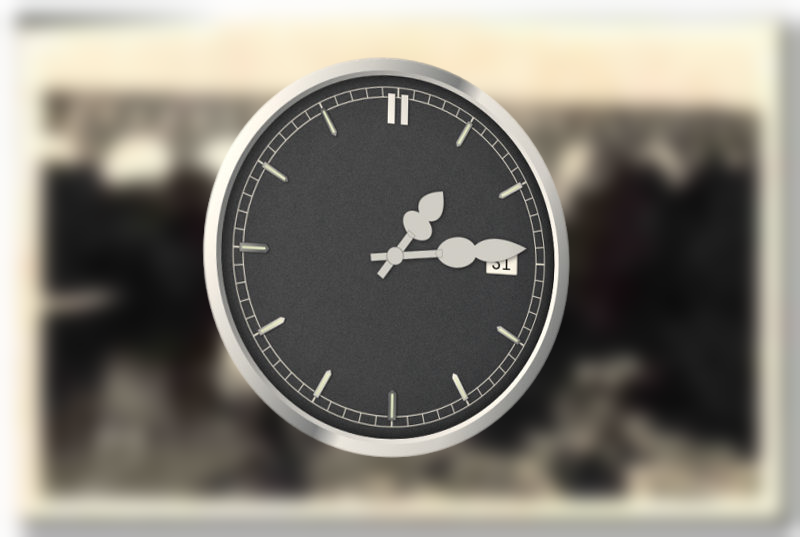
1,14
